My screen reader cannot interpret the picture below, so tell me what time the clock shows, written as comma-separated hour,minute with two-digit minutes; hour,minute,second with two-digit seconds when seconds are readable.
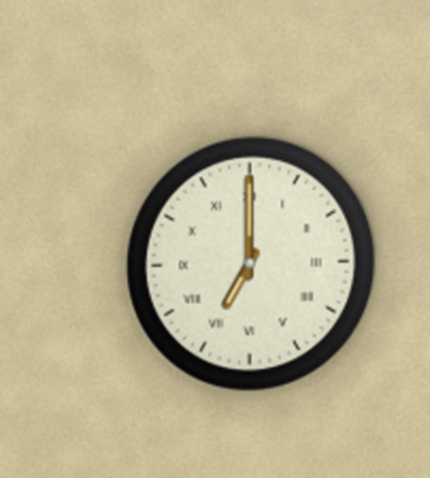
7,00
